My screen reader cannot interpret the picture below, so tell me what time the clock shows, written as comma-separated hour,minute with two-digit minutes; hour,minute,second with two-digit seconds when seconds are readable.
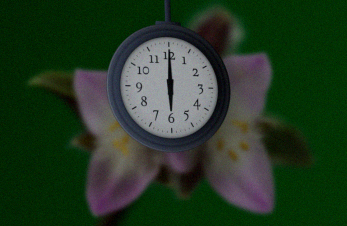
6,00
